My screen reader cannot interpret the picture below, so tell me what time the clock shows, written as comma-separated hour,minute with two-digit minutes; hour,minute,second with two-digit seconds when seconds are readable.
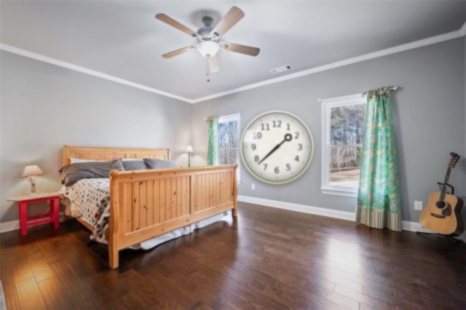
1,38
